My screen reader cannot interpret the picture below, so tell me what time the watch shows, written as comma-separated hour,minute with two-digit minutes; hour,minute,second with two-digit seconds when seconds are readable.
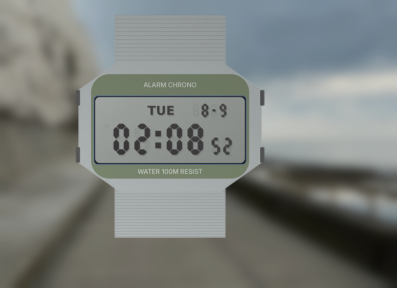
2,08,52
